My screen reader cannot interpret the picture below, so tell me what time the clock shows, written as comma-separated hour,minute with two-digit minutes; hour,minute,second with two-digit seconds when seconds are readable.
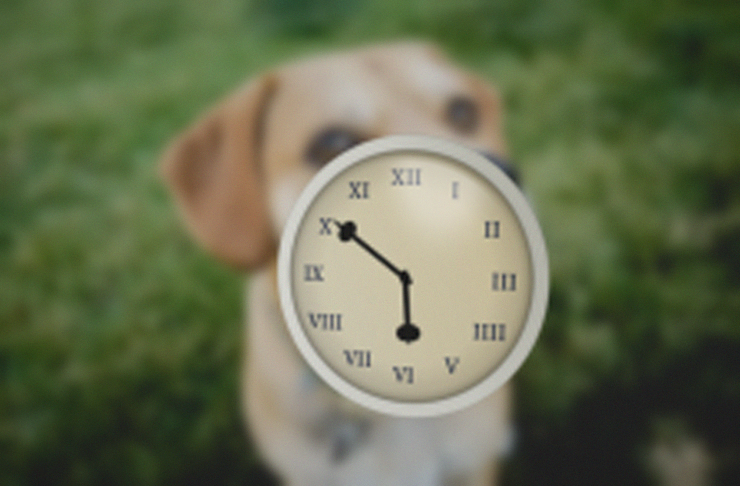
5,51
